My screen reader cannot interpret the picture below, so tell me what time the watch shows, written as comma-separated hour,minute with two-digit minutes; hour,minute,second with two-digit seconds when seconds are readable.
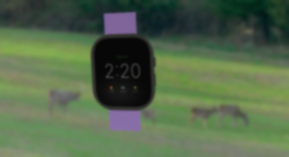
2,20
